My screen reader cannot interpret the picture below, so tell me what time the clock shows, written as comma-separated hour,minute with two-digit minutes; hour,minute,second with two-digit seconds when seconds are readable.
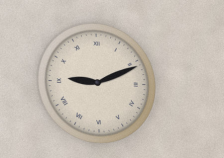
9,11
